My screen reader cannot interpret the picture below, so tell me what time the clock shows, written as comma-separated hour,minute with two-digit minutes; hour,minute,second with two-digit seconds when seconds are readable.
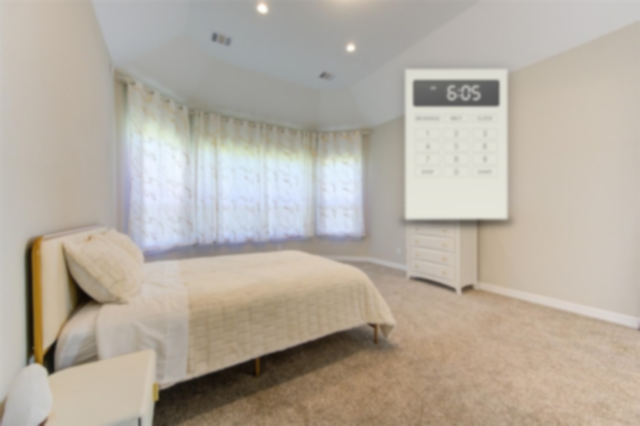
6,05
